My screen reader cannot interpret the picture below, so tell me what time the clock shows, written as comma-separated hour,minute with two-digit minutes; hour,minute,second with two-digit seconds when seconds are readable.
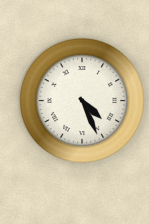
4,26
